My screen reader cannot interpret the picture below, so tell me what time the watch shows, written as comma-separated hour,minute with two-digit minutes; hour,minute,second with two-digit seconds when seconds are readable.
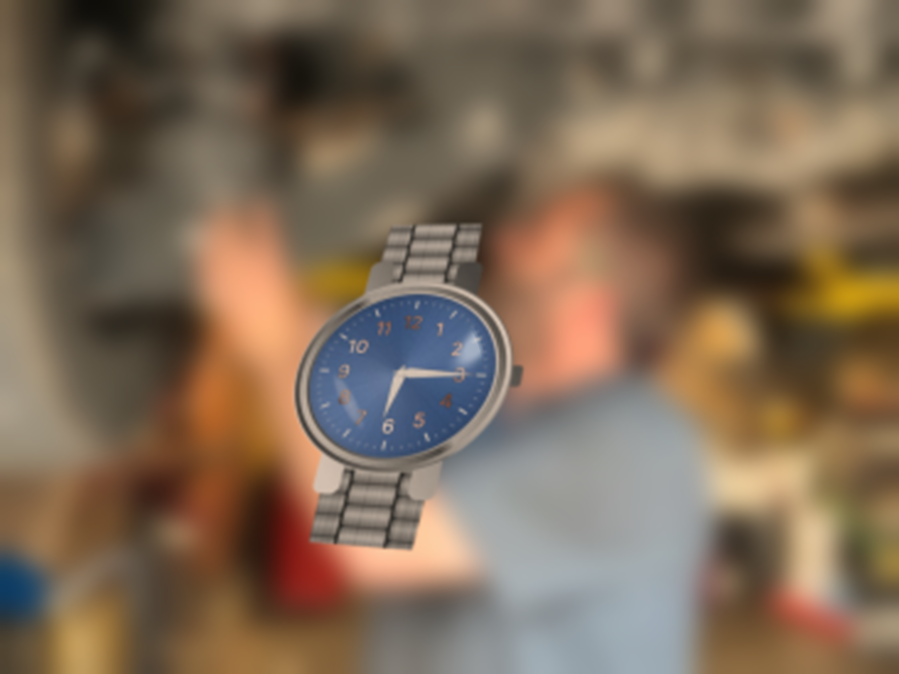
6,15
